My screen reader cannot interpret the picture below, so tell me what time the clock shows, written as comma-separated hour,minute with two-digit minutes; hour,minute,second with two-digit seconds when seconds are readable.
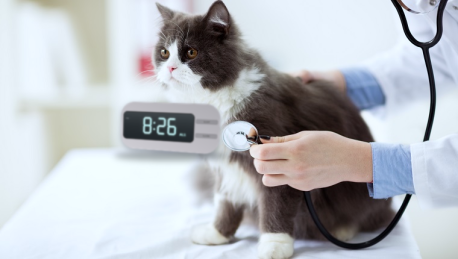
8,26
